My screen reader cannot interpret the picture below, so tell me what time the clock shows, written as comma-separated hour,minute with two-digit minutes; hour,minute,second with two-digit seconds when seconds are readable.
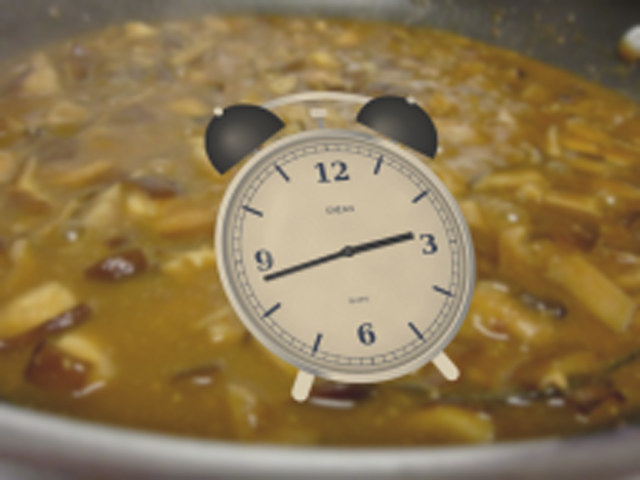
2,43
